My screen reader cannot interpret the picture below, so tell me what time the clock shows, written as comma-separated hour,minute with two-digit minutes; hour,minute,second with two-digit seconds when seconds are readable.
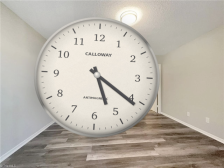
5,21
